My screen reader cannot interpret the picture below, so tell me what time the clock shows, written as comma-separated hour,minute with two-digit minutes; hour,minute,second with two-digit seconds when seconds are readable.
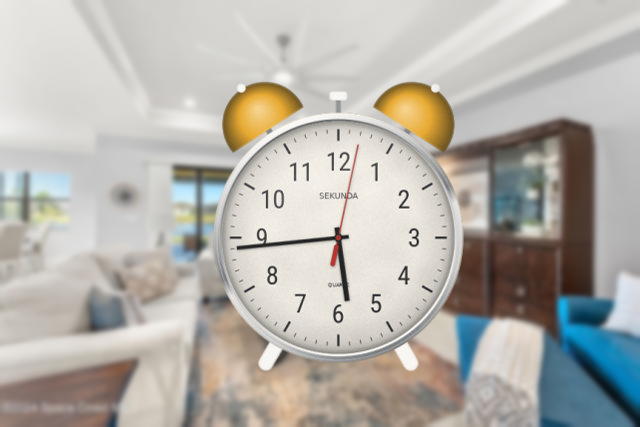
5,44,02
